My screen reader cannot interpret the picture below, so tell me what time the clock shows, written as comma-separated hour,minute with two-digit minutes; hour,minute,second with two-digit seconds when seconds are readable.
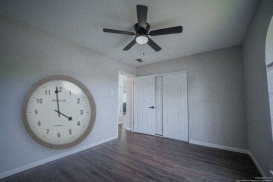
3,59
